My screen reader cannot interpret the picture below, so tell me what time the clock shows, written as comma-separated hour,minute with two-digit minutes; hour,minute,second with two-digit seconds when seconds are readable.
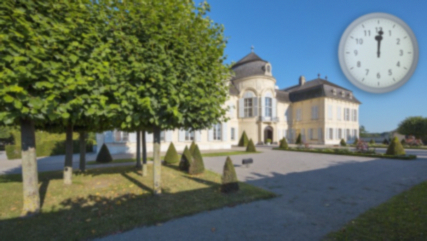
12,01
